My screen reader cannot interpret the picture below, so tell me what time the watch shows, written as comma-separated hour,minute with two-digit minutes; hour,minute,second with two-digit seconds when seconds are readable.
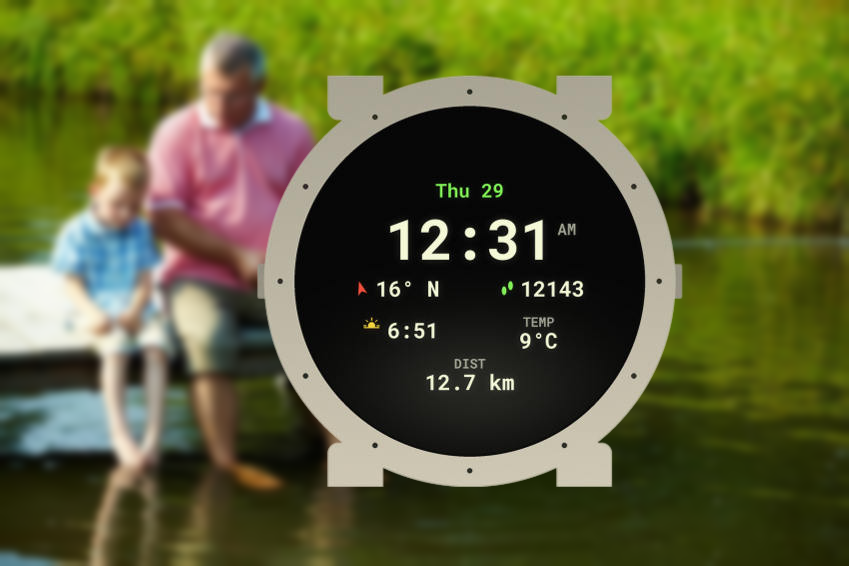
12,31
